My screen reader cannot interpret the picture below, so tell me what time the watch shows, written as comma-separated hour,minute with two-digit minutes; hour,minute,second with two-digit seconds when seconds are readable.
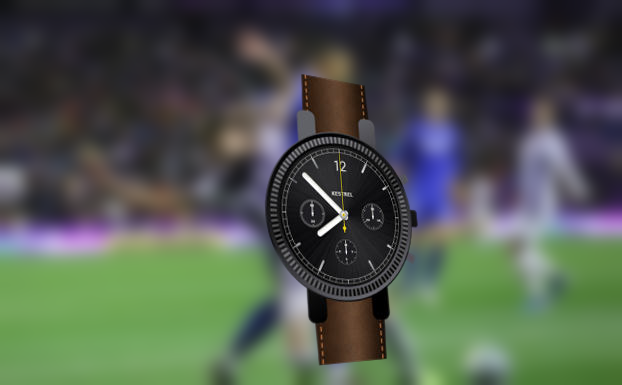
7,52
